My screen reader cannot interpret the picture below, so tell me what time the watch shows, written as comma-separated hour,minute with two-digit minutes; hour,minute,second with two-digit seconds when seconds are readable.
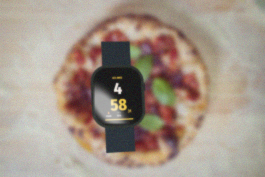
4,58
